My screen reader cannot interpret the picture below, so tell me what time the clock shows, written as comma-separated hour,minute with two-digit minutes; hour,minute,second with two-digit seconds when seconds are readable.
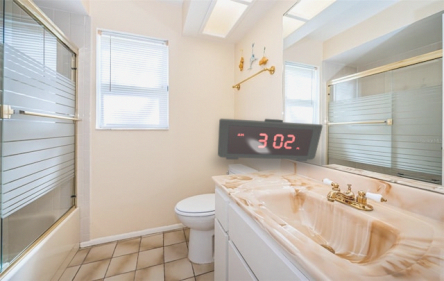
3,02
